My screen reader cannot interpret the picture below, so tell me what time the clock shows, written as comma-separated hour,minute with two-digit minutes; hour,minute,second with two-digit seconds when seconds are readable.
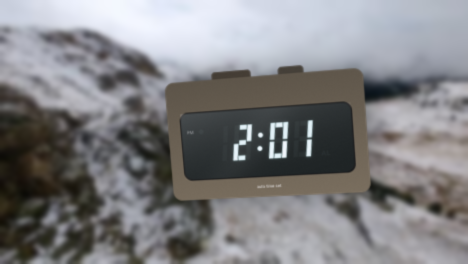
2,01
